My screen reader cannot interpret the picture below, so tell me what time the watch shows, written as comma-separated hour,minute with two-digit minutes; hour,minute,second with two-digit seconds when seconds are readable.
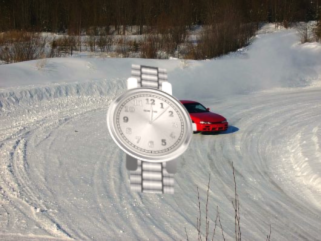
12,07
